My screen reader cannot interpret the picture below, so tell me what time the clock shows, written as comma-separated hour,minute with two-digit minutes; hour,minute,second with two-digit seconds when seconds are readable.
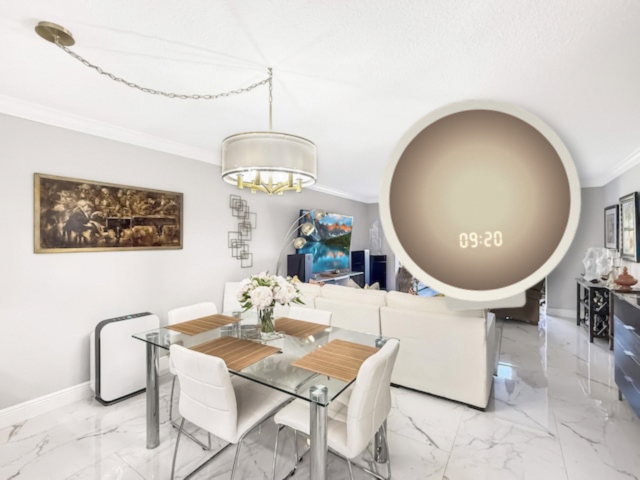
9,20
